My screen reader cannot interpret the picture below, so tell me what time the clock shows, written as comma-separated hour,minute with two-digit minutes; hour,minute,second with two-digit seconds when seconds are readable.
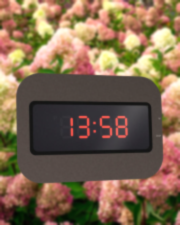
13,58
